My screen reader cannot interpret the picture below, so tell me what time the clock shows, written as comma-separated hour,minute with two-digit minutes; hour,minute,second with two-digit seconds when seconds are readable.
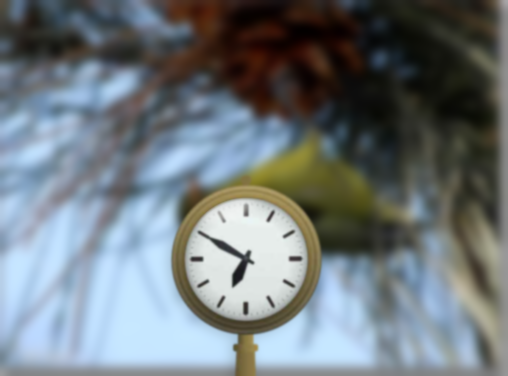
6,50
